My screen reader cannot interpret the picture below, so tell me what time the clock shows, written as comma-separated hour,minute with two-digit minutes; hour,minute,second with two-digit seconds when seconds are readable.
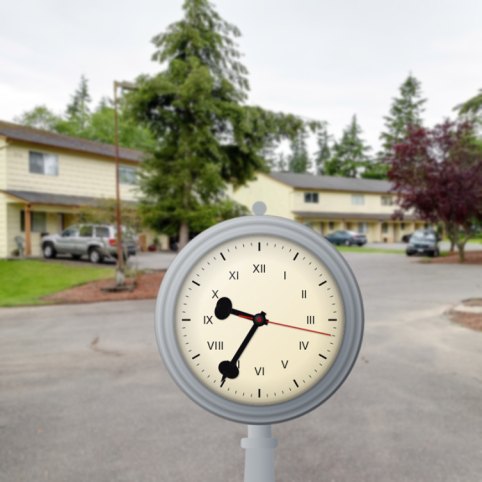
9,35,17
